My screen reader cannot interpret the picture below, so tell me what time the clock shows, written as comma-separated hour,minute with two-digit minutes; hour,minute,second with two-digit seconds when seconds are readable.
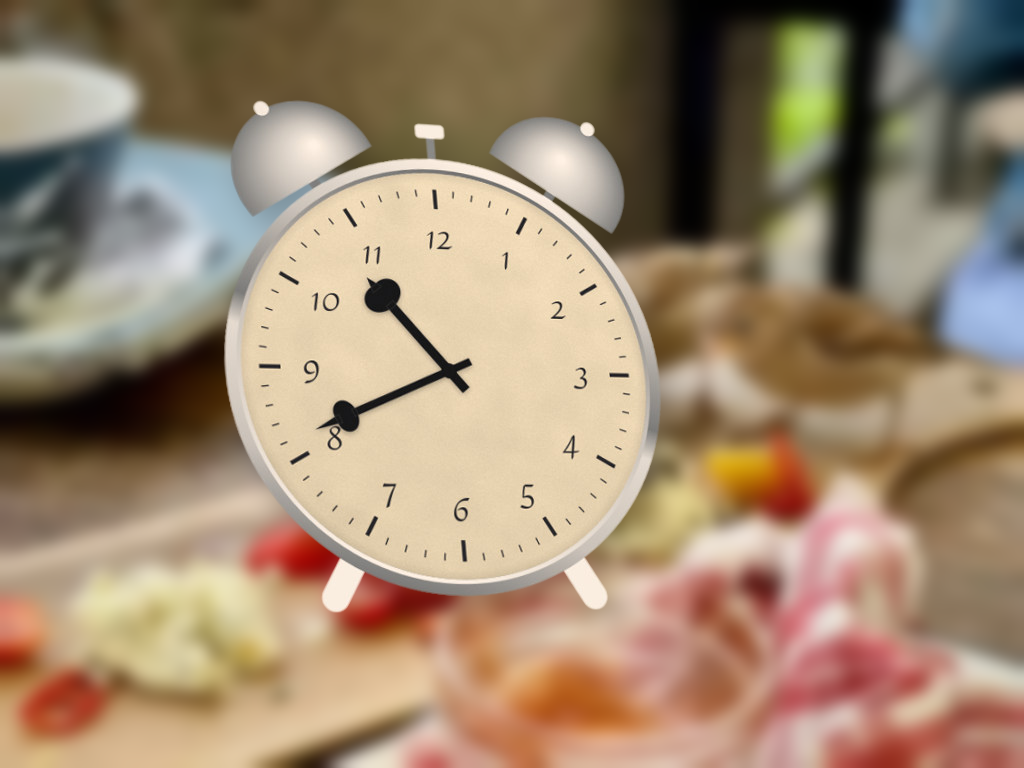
10,41
